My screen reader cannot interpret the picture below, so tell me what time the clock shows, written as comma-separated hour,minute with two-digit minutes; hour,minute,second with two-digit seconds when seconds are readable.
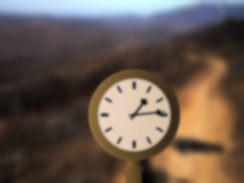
1,14
